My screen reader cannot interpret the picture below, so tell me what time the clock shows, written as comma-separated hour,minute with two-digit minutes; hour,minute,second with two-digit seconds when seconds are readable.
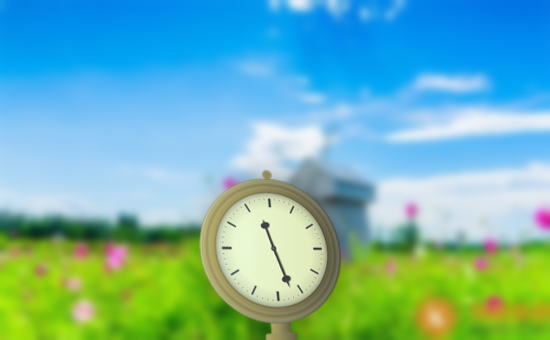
11,27
